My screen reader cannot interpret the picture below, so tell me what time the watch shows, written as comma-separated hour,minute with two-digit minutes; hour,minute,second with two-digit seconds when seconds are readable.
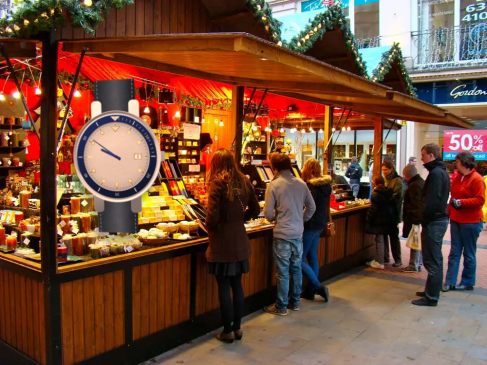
9,51
